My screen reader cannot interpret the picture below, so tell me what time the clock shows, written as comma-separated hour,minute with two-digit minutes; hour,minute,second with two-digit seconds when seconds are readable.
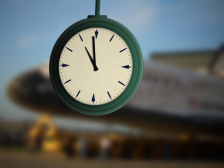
10,59
